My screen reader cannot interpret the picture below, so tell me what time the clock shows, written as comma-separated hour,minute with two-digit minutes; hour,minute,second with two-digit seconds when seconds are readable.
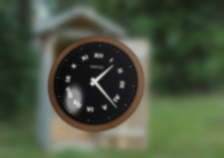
1,22
